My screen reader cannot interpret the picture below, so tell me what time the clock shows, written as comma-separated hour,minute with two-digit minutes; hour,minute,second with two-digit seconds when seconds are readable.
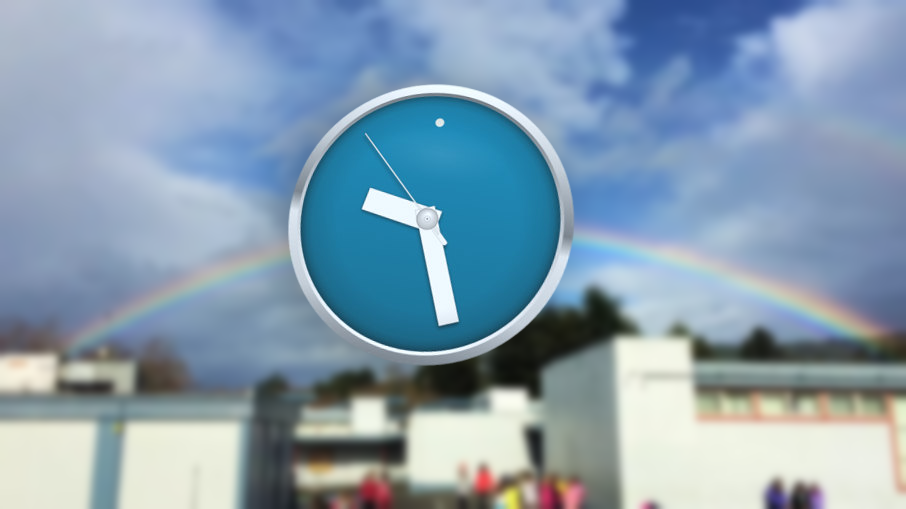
9,26,53
